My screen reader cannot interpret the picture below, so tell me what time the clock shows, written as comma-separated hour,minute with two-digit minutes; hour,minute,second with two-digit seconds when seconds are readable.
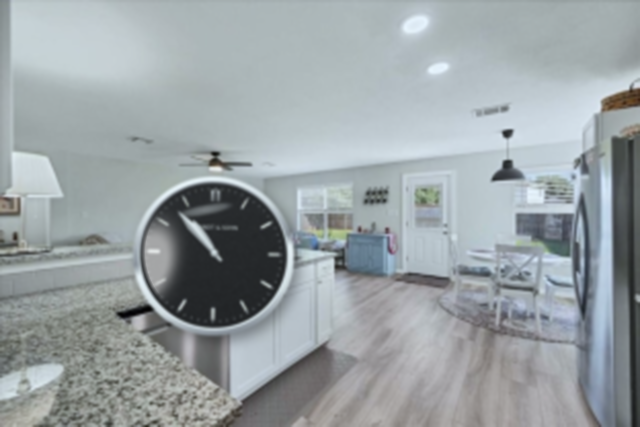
10,53
